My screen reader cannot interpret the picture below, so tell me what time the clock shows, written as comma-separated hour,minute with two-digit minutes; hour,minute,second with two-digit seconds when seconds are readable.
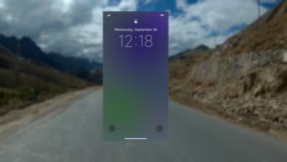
12,18
